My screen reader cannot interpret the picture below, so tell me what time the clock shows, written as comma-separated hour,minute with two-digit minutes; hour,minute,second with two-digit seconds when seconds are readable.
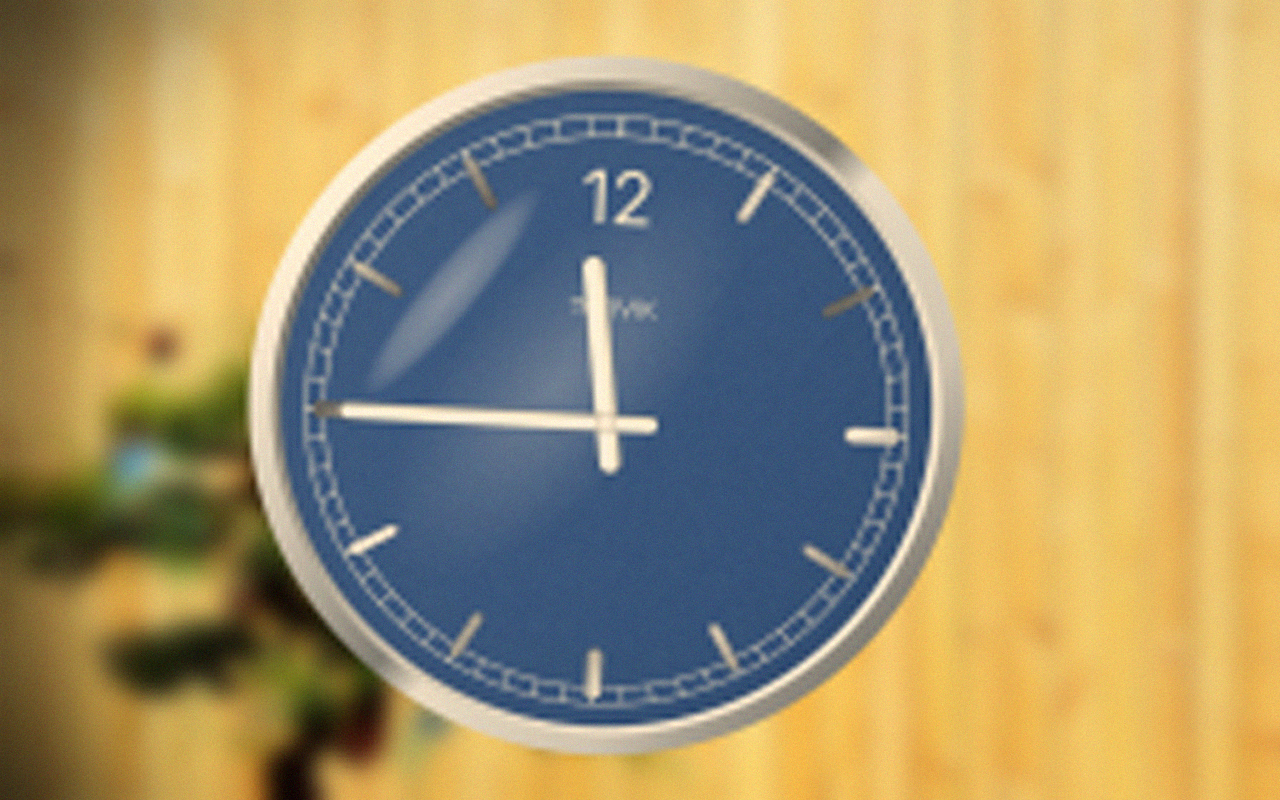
11,45
